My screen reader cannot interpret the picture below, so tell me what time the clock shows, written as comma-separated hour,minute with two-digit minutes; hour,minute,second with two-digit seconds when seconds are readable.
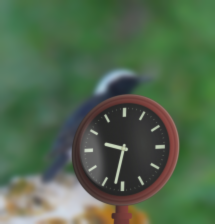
9,32
